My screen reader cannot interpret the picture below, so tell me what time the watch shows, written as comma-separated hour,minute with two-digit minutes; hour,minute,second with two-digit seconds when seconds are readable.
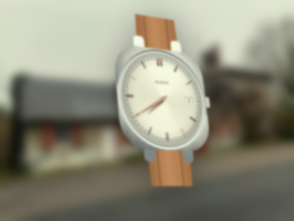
7,40
